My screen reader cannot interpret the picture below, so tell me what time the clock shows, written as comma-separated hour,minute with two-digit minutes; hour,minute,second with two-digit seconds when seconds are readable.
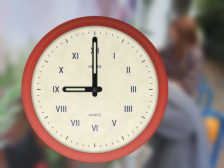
9,00
